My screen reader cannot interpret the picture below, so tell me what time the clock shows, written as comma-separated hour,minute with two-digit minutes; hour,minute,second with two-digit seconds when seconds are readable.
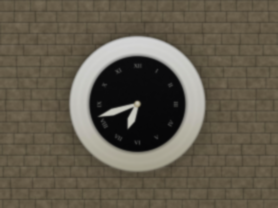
6,42
